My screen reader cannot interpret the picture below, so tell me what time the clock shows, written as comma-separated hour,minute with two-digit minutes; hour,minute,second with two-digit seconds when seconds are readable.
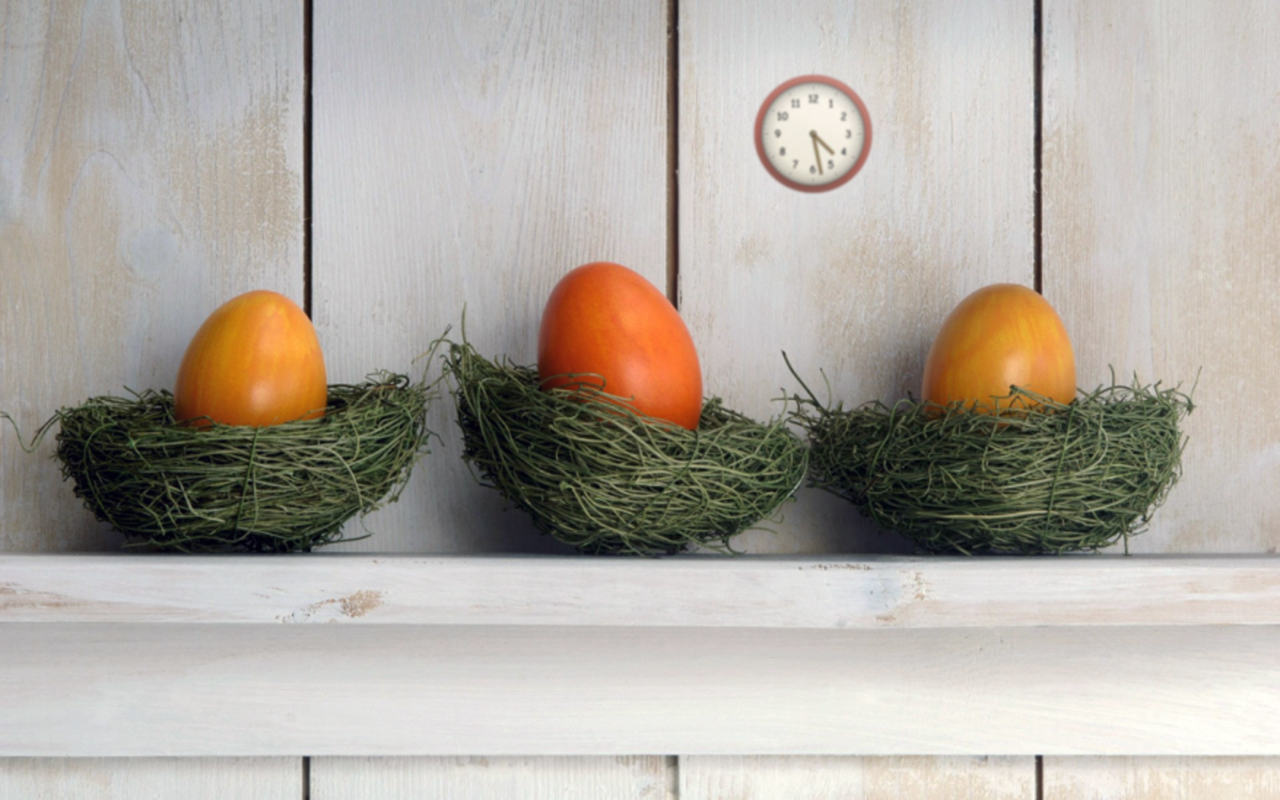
4,28
